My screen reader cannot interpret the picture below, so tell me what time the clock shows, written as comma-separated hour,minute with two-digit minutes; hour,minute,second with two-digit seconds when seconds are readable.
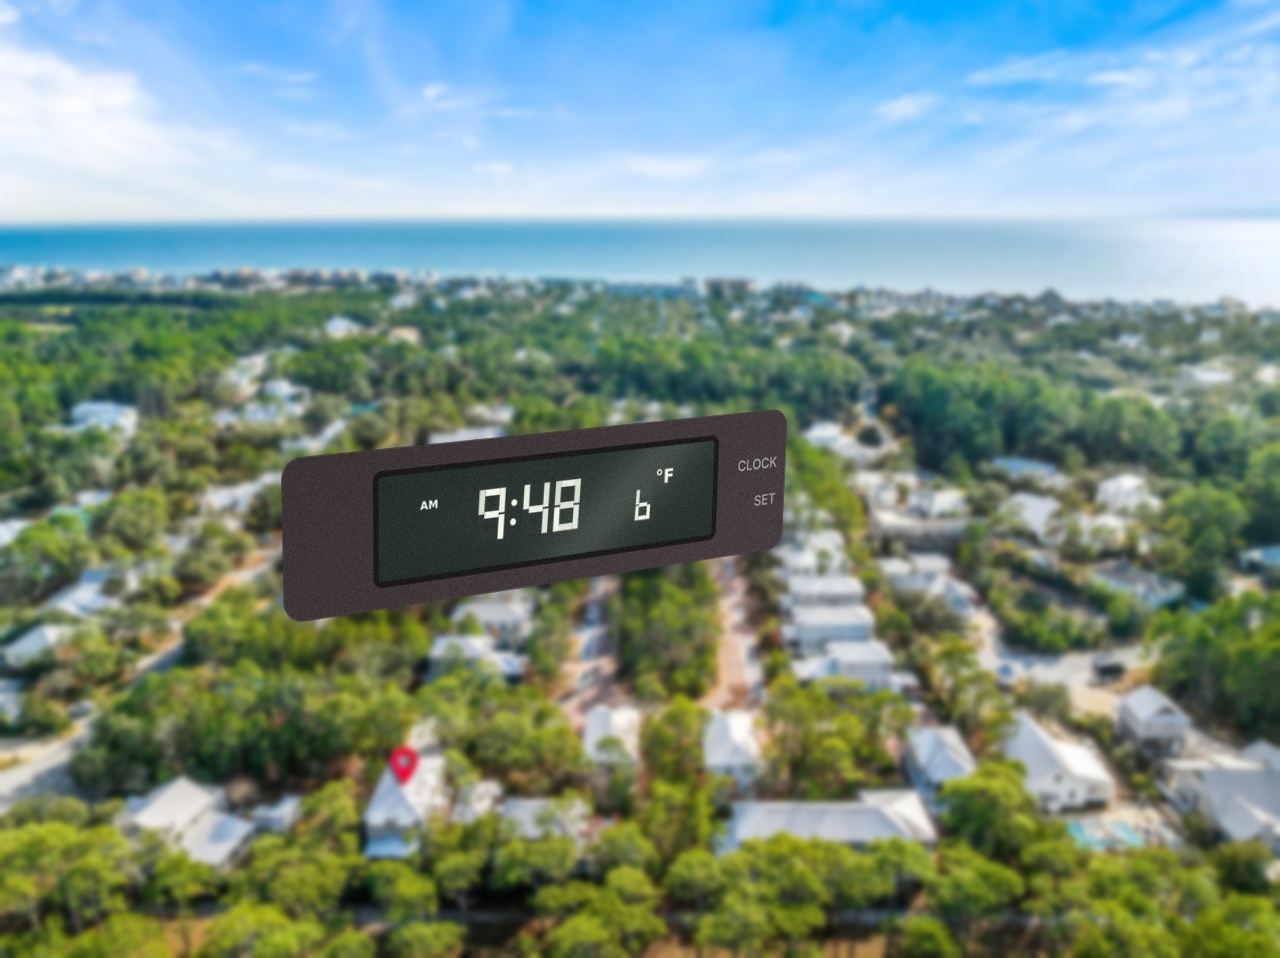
9,48
